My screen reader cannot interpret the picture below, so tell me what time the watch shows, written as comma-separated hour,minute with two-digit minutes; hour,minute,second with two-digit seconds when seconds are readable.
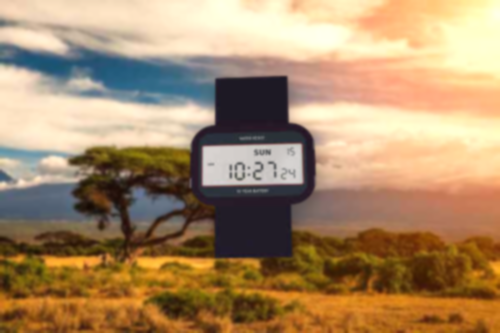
10,27,24
